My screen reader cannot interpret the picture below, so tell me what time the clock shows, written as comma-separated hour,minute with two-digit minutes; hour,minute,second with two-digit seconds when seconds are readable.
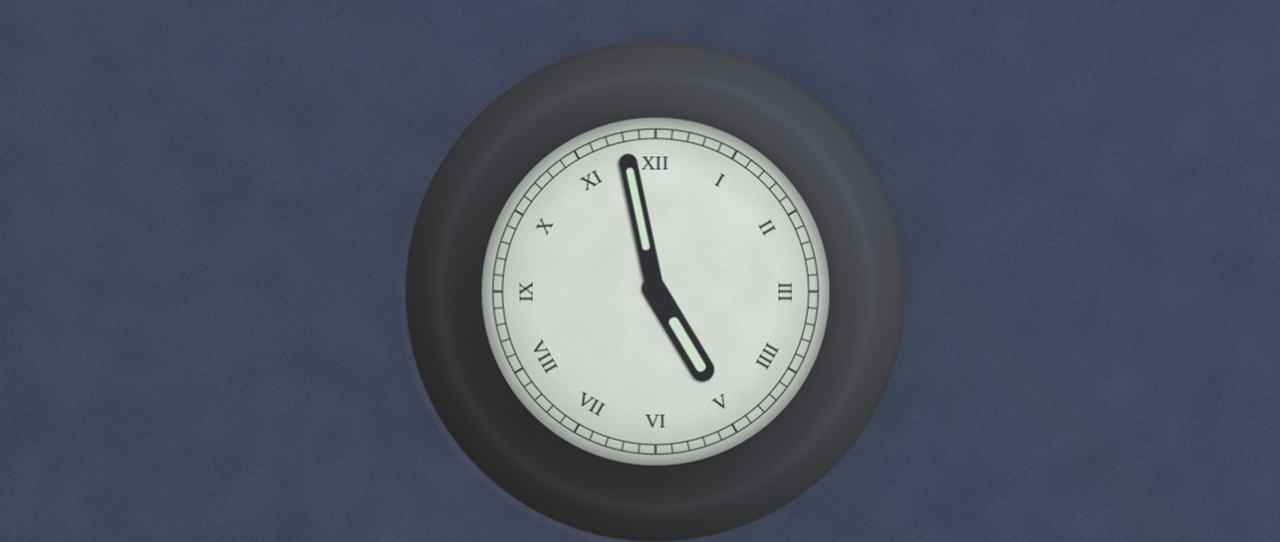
4,58
